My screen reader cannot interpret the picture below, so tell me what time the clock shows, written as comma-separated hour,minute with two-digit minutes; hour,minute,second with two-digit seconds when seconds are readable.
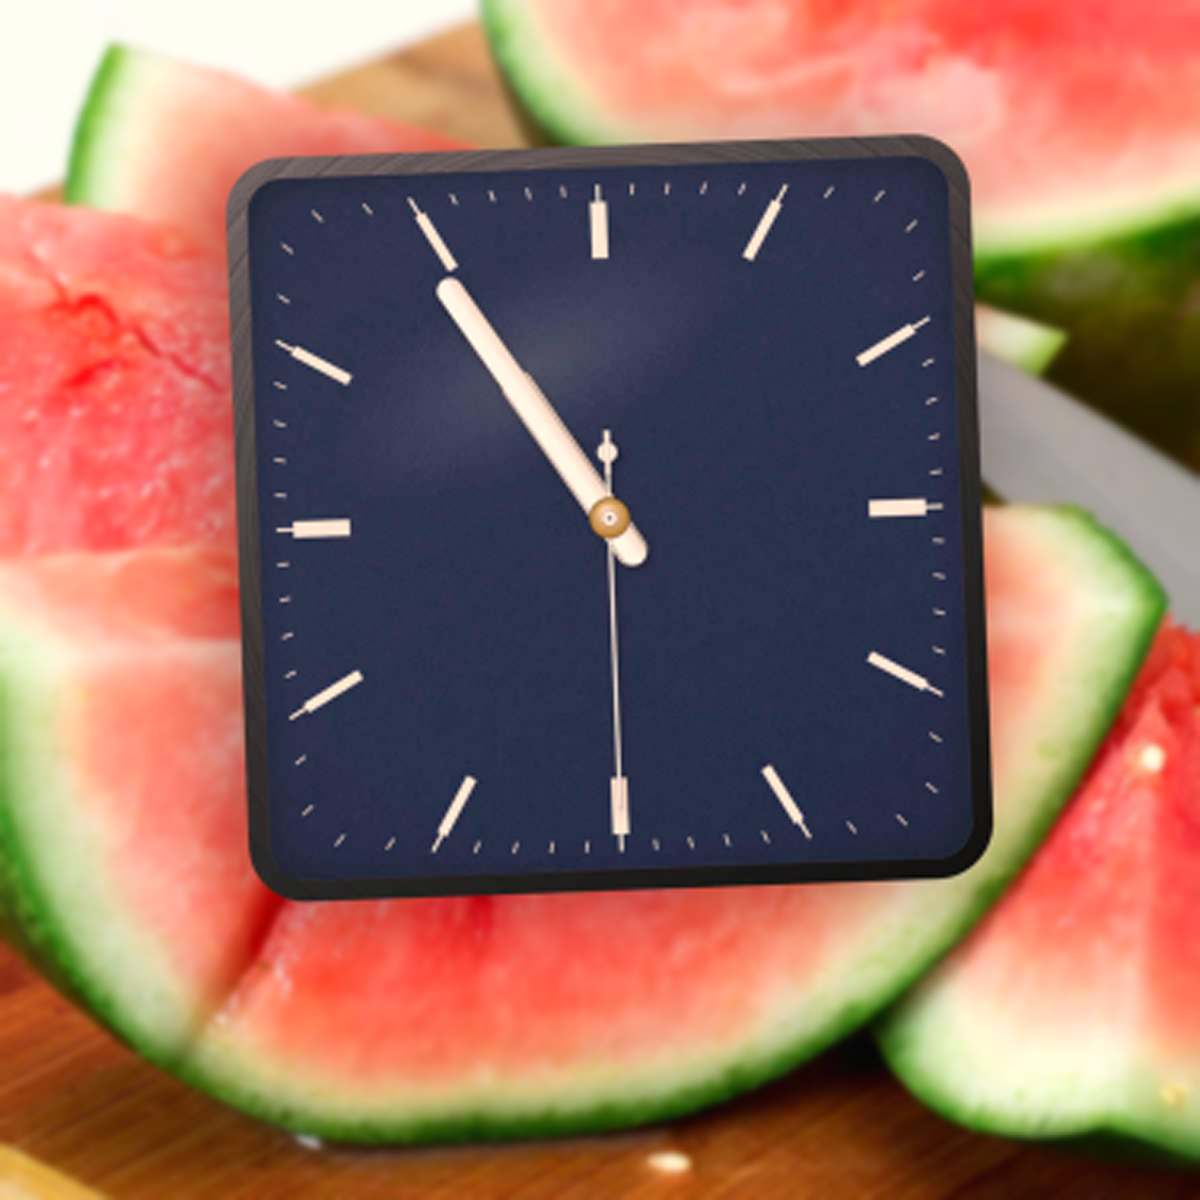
10,54,30
